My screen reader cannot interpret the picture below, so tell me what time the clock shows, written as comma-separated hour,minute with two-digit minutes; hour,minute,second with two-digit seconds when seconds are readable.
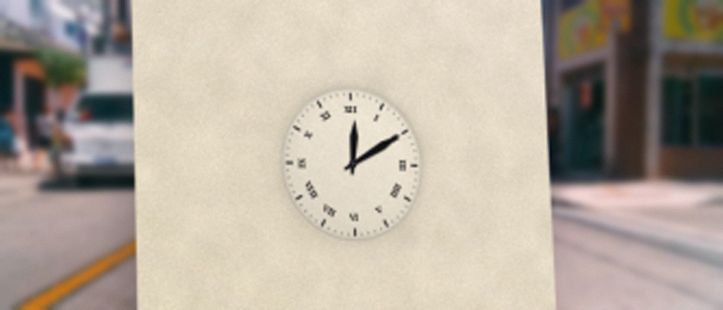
12,10
